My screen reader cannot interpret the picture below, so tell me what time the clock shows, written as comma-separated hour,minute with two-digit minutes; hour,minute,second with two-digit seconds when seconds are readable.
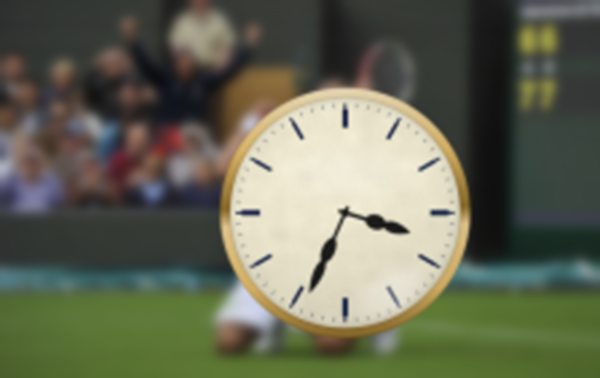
3,34
